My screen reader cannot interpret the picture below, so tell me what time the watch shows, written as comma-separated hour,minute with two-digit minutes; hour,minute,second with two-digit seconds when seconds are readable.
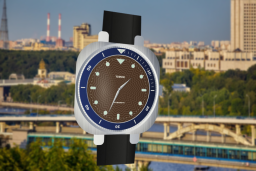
1,34
